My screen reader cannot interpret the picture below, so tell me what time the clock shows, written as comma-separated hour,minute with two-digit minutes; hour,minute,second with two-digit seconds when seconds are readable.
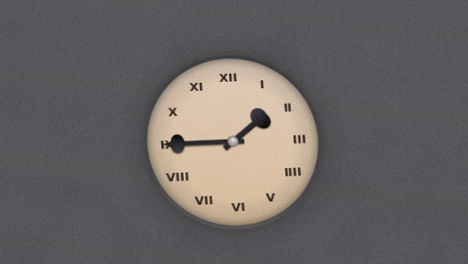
1,45
